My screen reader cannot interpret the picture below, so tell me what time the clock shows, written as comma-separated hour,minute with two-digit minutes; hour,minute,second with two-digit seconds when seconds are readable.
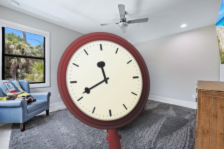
11,41
